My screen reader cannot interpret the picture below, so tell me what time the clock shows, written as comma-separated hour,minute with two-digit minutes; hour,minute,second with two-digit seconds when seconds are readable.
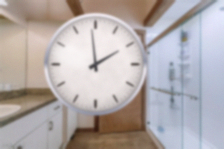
1,59
